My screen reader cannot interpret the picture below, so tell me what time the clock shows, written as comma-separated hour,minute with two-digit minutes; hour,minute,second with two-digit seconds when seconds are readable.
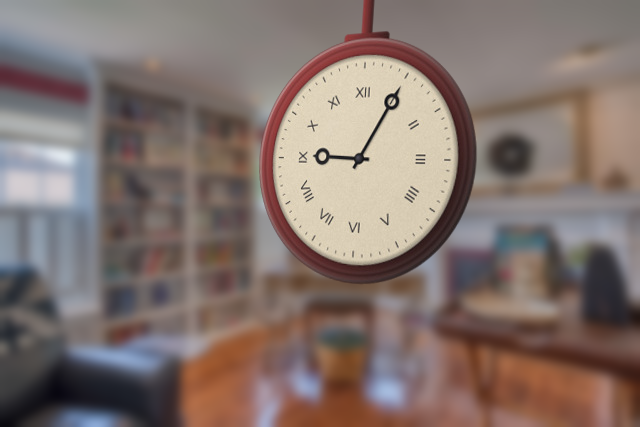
9,05
